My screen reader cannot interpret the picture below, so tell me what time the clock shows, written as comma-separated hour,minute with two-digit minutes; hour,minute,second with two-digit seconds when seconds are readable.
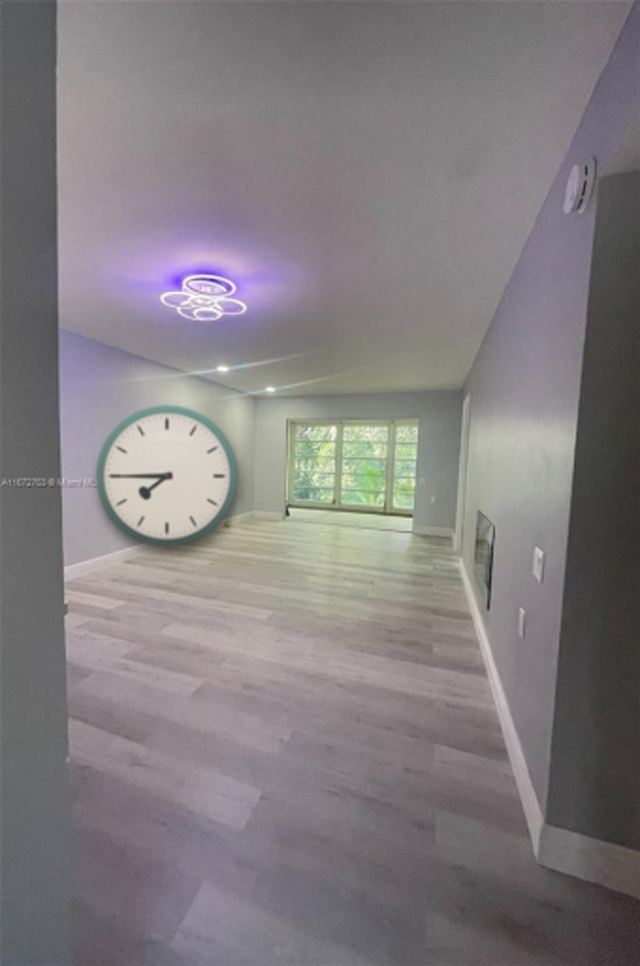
7,45
